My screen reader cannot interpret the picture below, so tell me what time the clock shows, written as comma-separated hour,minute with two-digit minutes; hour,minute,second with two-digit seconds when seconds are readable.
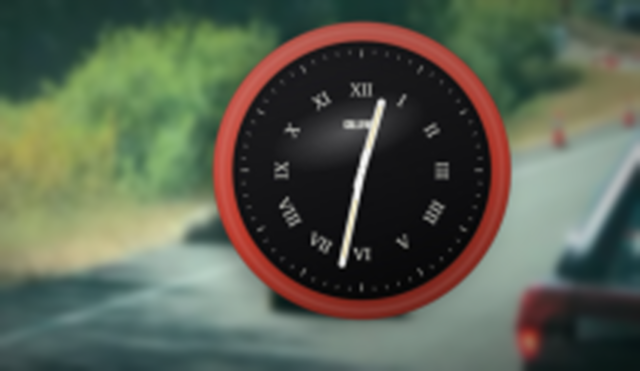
12,32
